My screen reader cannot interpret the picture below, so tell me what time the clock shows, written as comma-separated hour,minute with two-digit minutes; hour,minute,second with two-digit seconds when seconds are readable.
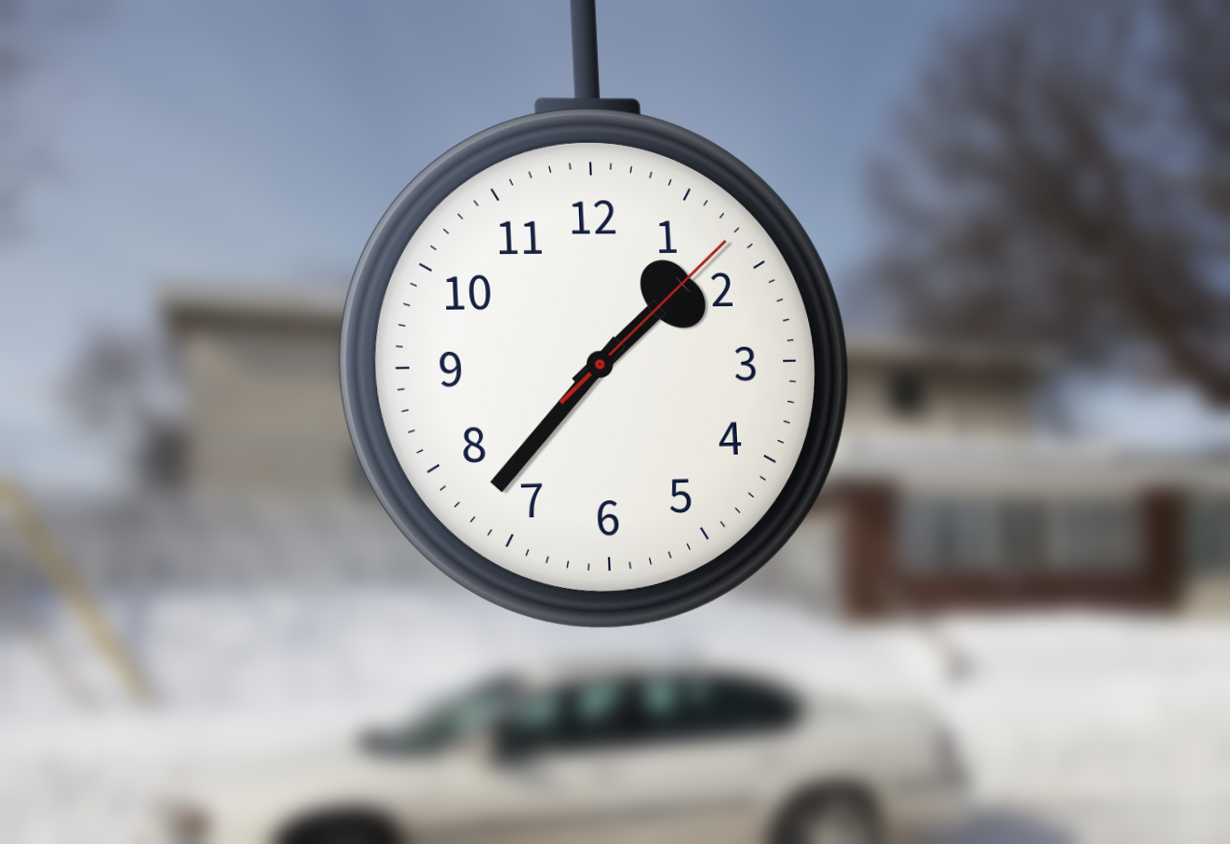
1,37,08
